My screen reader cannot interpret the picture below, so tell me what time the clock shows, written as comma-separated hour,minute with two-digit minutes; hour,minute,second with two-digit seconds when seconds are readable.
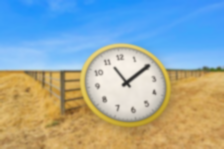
11,10
